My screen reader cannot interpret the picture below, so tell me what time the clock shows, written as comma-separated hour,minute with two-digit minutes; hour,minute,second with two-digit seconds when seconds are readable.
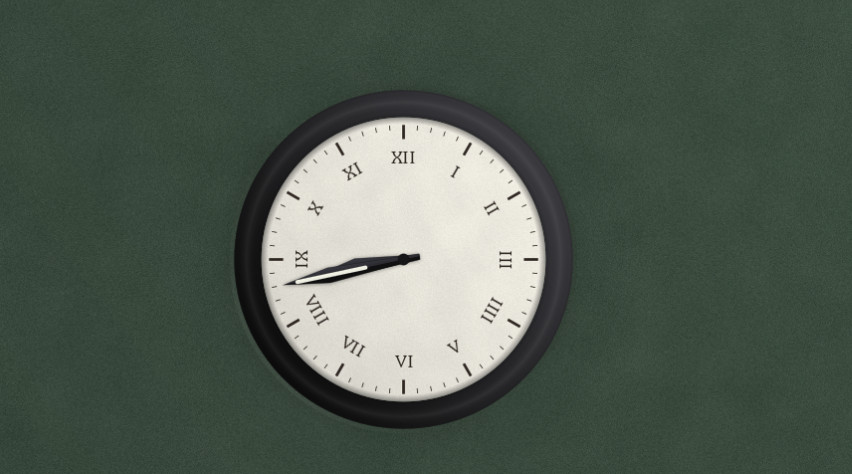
8,43
